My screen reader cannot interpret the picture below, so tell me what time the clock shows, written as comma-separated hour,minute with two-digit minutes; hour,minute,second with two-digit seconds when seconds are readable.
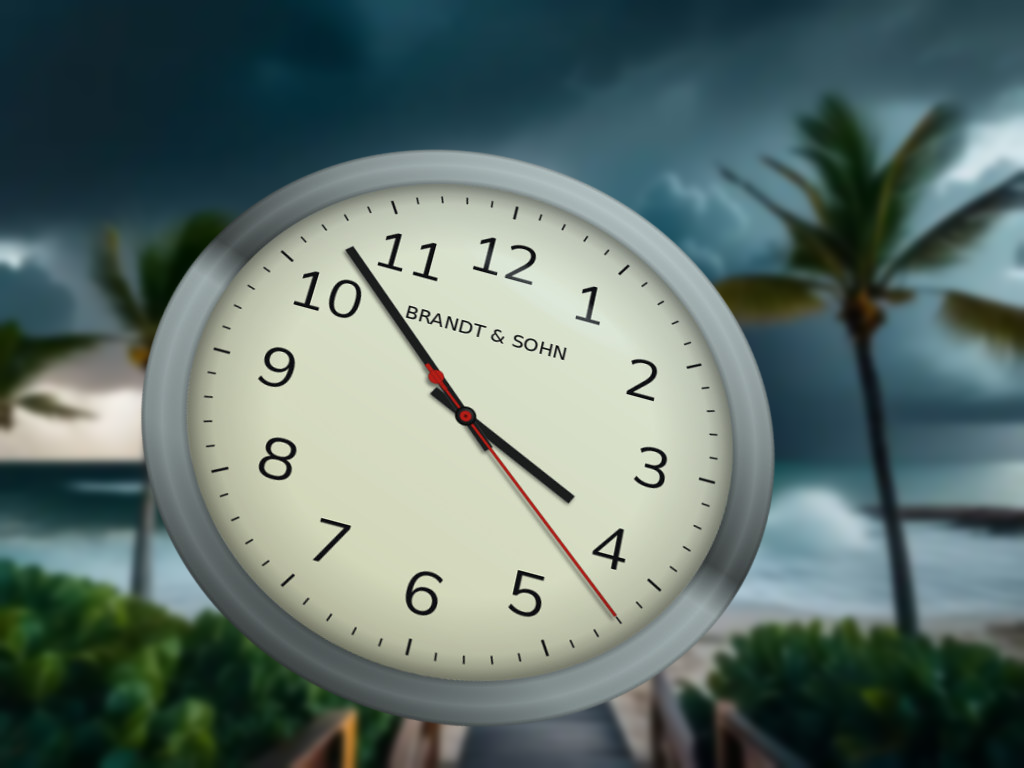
3,52,22
